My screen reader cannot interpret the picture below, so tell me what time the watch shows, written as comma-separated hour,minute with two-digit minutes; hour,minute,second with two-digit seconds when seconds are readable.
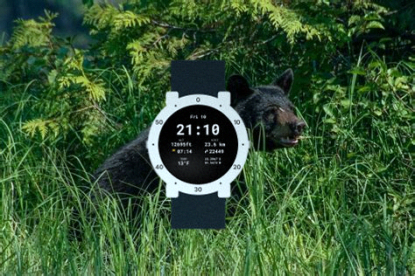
21,10
